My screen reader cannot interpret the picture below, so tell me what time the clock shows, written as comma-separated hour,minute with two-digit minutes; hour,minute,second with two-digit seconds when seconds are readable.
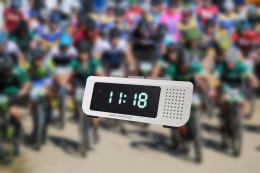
11,18
